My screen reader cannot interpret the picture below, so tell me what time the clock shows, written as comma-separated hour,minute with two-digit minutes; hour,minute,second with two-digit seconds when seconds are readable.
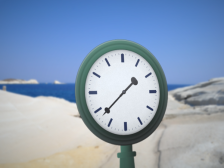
1,38
